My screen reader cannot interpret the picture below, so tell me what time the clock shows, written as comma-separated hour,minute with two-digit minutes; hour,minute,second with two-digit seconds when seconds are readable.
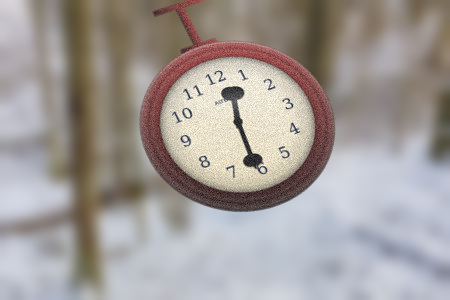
12,31
